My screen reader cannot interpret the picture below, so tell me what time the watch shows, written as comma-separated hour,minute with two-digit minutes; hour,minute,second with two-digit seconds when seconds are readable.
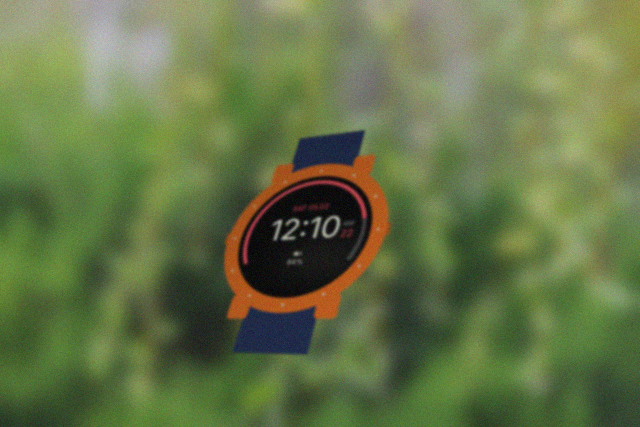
12,10
